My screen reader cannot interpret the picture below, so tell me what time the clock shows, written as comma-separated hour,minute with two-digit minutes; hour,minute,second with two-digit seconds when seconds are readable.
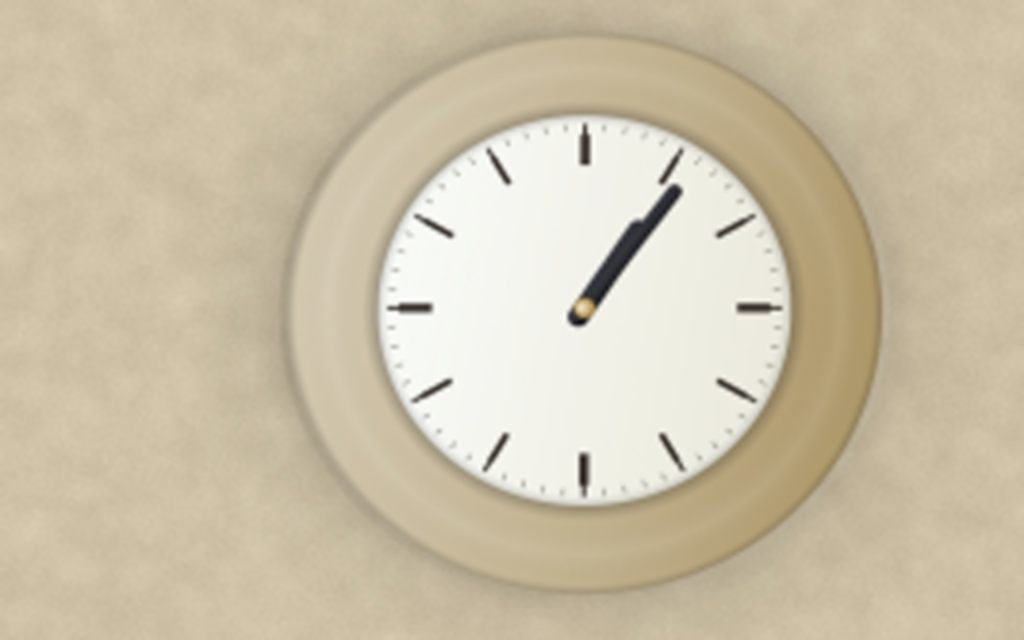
1,06
